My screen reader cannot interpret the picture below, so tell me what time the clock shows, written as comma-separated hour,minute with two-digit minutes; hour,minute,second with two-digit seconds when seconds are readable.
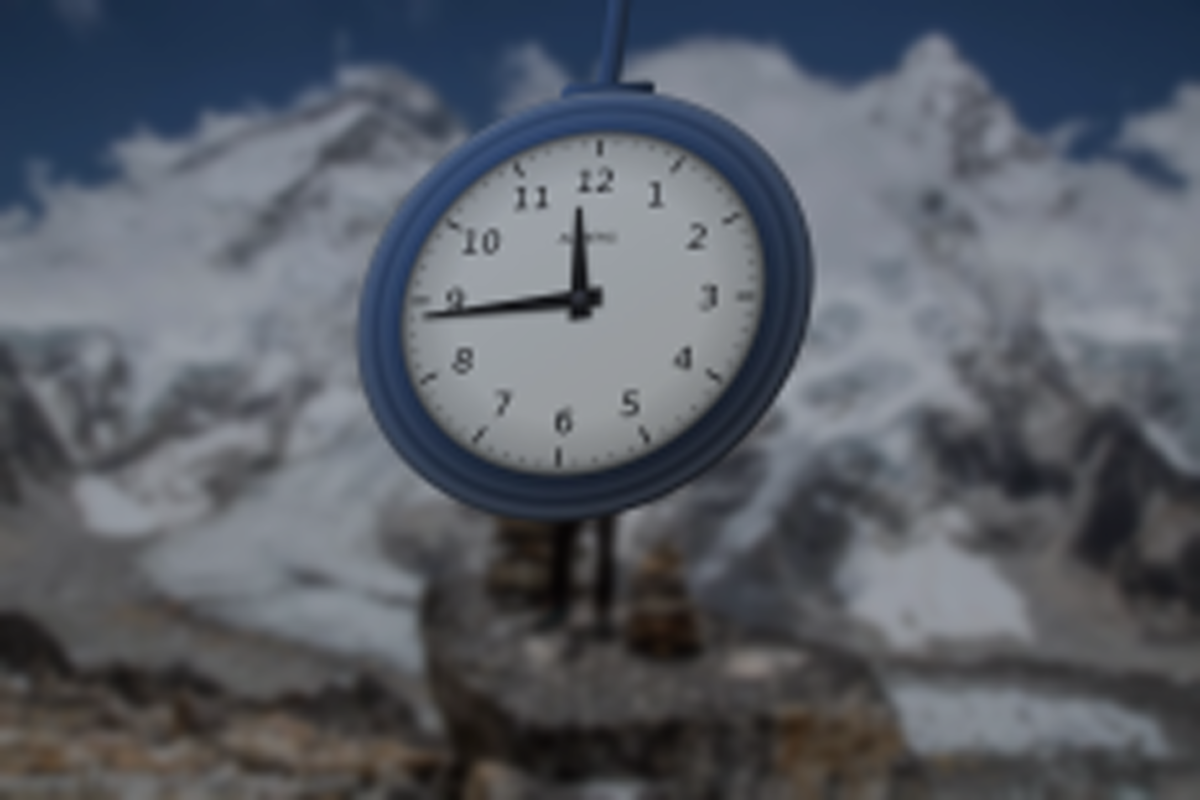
11,44
